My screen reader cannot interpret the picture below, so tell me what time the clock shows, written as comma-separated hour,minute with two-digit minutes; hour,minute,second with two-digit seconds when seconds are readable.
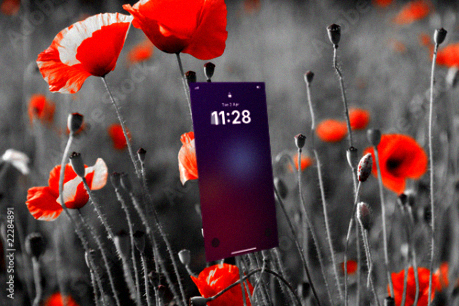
11,28
